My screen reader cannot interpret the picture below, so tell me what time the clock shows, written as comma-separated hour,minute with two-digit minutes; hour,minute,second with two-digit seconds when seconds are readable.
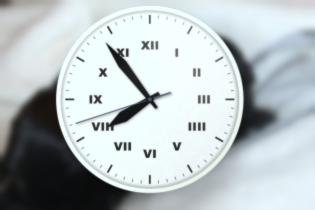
7,53,42
